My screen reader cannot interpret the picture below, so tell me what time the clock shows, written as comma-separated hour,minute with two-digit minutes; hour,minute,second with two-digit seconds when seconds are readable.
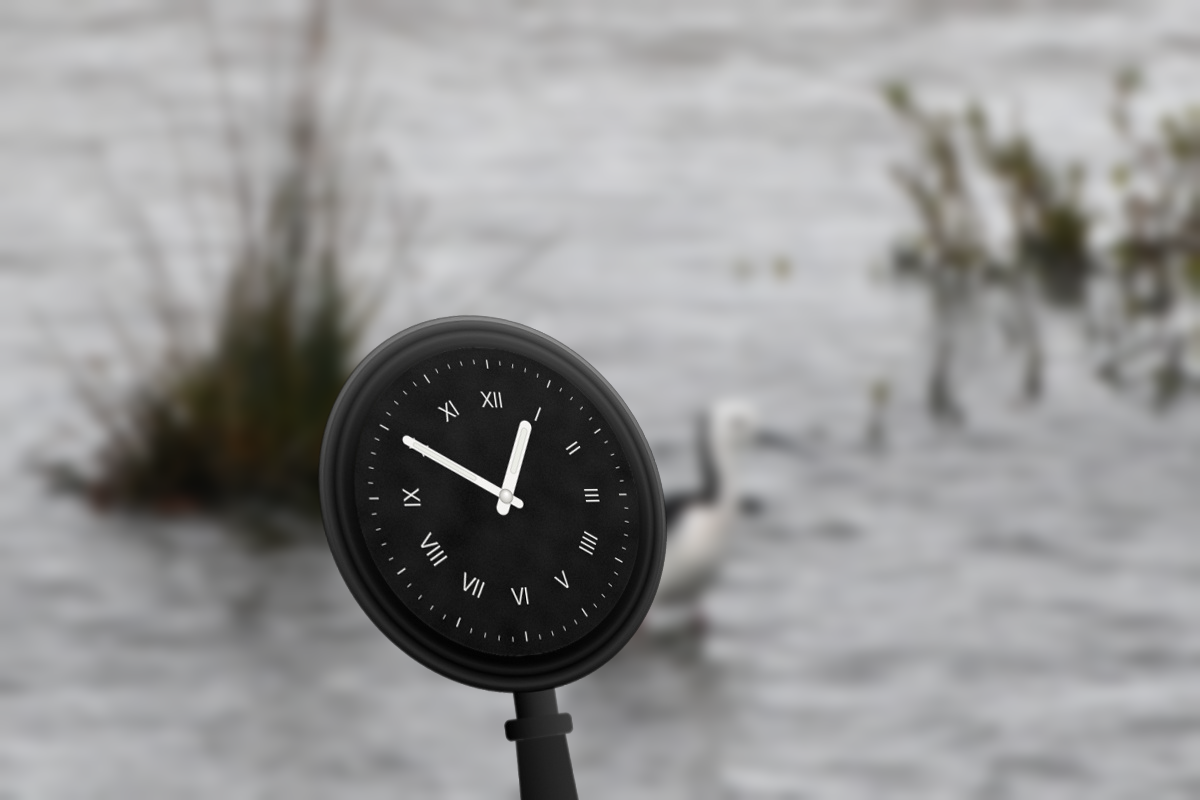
12,50
